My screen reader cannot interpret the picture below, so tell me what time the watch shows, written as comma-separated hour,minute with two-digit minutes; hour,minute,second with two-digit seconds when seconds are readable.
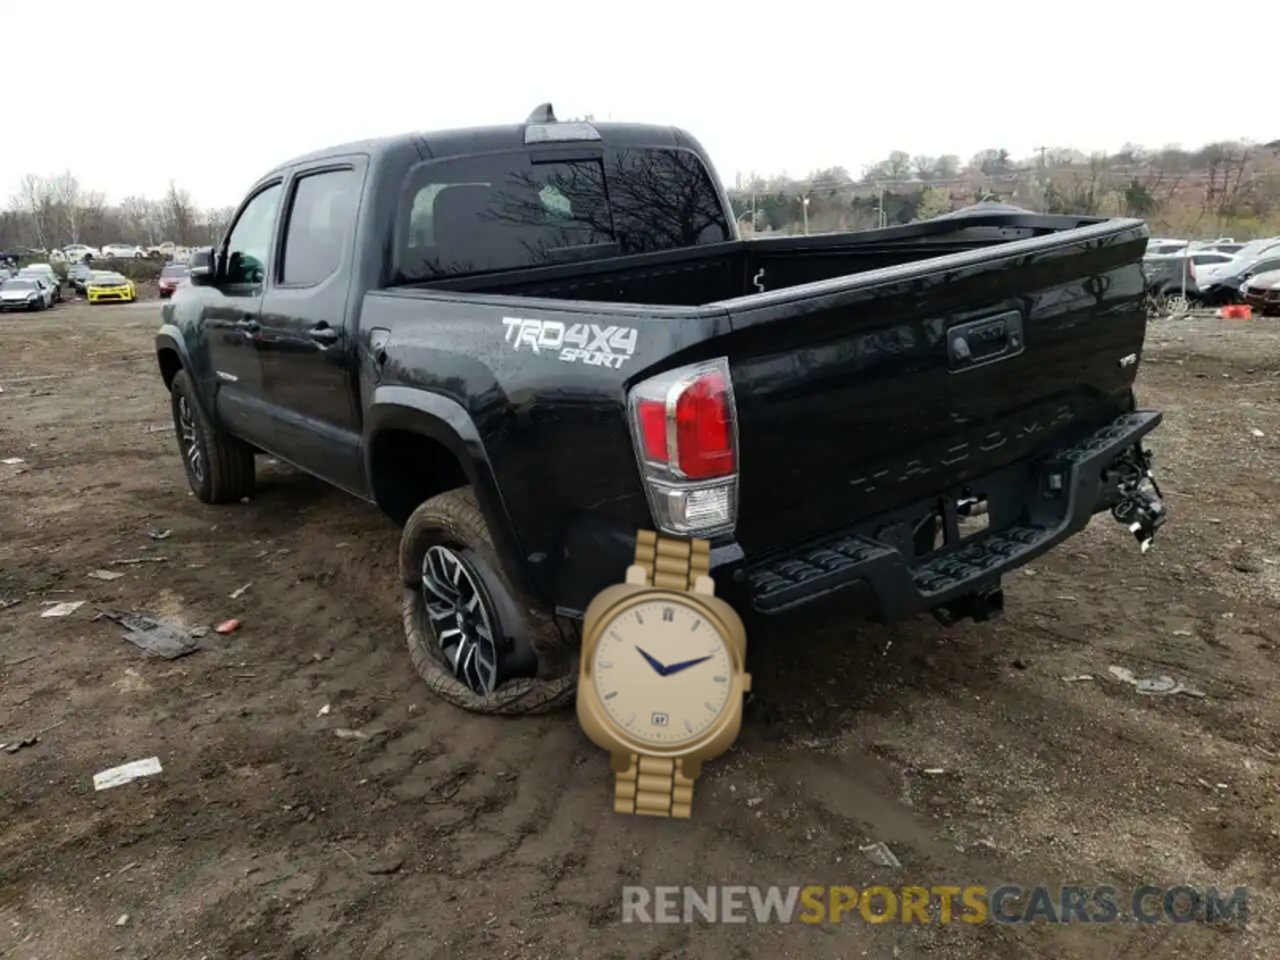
10,11
